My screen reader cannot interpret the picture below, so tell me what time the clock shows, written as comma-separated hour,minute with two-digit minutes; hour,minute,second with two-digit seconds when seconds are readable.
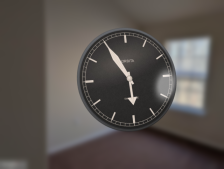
5,55
